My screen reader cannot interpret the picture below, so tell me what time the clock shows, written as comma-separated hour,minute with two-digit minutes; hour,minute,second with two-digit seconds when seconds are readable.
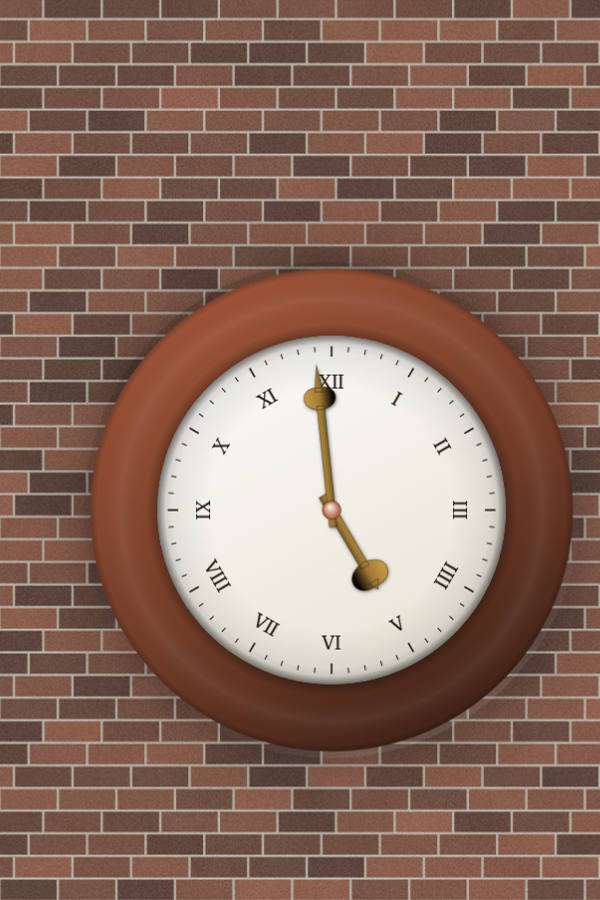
4,59
